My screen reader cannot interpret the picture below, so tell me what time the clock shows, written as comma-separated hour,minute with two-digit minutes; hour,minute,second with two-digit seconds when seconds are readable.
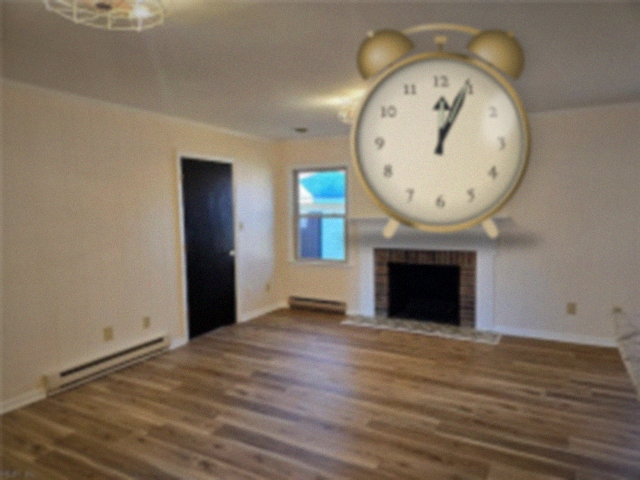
12,04
